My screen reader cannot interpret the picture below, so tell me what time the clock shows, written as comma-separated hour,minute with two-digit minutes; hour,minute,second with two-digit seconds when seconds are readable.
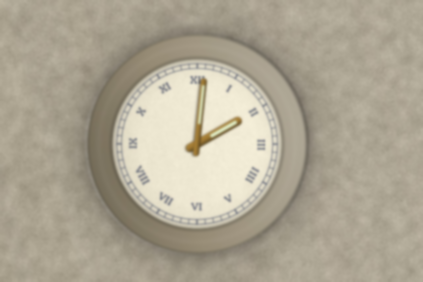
2,01
